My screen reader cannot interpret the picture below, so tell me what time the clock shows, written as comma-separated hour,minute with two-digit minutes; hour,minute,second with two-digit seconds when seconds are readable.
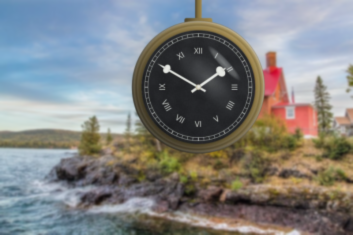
1,50
